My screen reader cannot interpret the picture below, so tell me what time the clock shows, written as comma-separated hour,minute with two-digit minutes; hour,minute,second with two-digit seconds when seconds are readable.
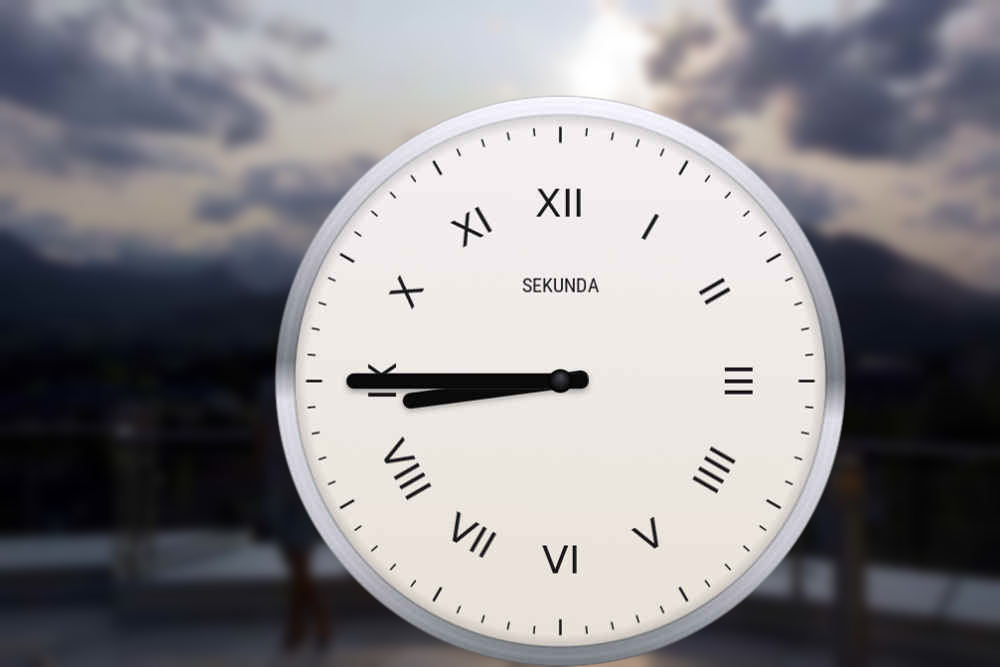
8,45
